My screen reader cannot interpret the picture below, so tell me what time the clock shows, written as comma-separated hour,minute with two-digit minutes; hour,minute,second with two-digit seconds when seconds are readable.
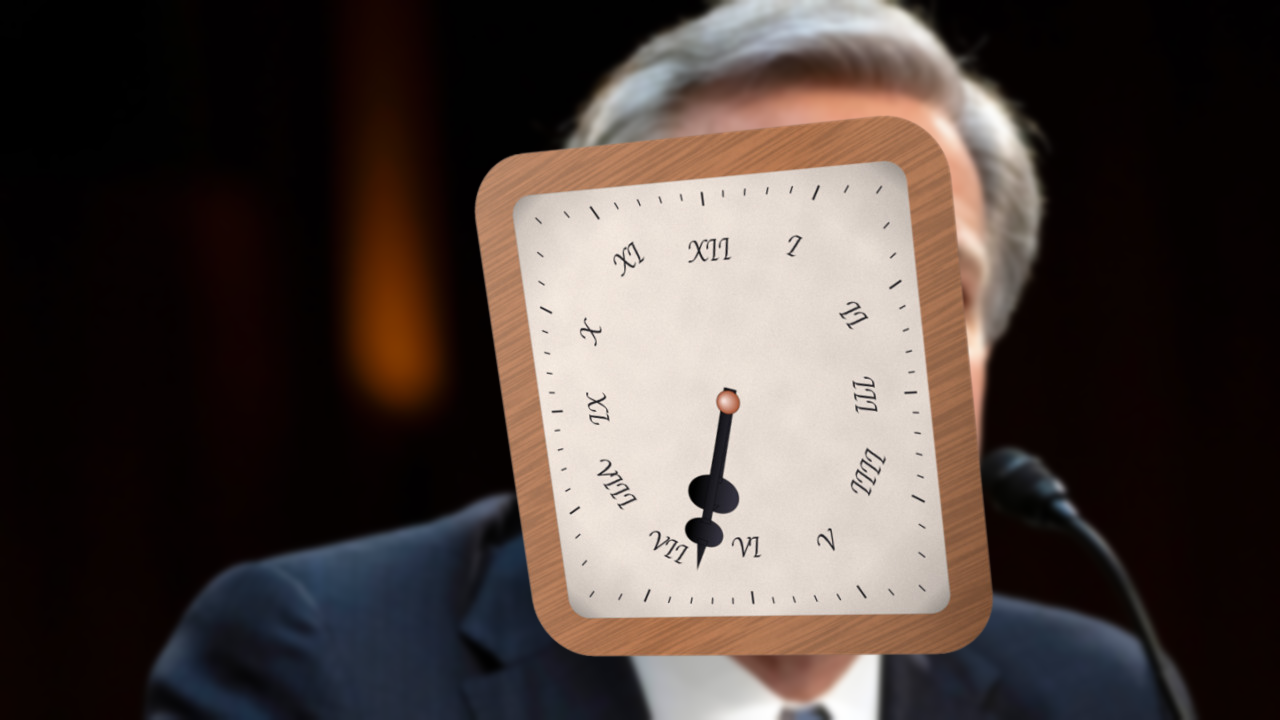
6,33
